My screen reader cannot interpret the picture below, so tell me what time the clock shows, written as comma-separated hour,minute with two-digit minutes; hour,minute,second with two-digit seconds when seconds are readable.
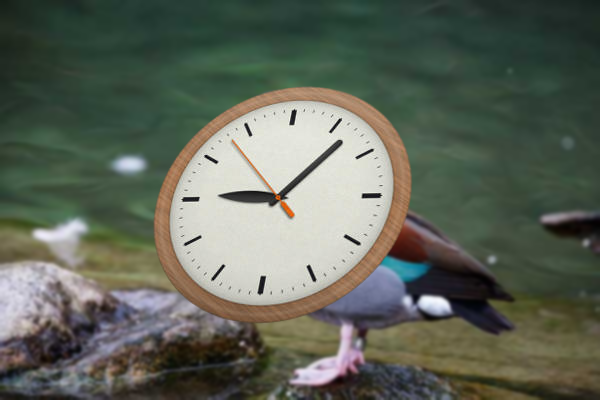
9,06,53
